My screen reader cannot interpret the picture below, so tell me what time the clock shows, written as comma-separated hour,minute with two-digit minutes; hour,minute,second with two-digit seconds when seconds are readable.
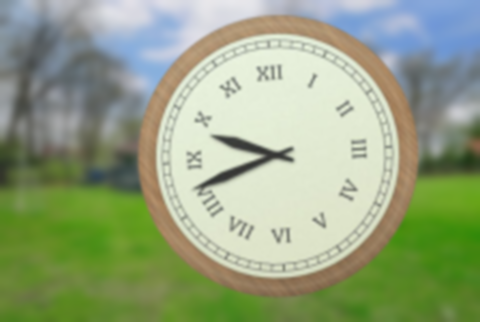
9,42
